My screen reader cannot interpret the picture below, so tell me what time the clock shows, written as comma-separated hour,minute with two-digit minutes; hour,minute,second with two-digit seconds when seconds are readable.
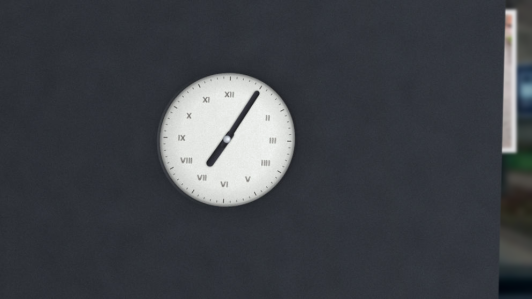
7,05
